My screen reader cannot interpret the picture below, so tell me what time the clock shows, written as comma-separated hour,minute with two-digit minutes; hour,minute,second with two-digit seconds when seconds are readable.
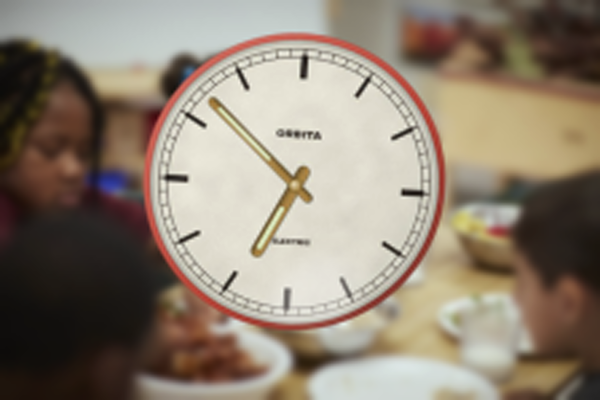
6,52
